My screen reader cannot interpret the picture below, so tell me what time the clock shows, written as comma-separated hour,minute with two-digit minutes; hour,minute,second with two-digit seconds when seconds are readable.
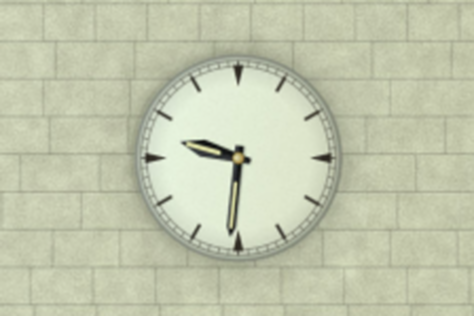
9,31
